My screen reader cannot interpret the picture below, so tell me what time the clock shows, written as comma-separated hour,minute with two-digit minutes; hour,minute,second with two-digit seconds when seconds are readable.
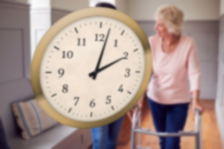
2,02
